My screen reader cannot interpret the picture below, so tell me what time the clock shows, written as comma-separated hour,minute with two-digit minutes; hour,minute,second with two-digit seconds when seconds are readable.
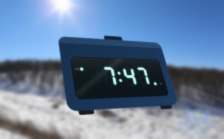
7,47
